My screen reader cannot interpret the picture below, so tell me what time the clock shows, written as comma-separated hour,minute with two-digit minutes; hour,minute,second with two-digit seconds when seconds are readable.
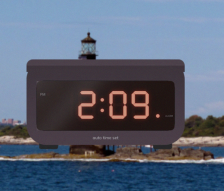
2,09
